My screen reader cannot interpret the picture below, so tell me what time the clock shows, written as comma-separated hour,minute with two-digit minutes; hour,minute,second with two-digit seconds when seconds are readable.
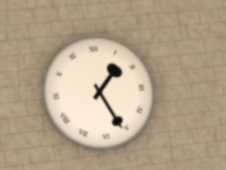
1,26
